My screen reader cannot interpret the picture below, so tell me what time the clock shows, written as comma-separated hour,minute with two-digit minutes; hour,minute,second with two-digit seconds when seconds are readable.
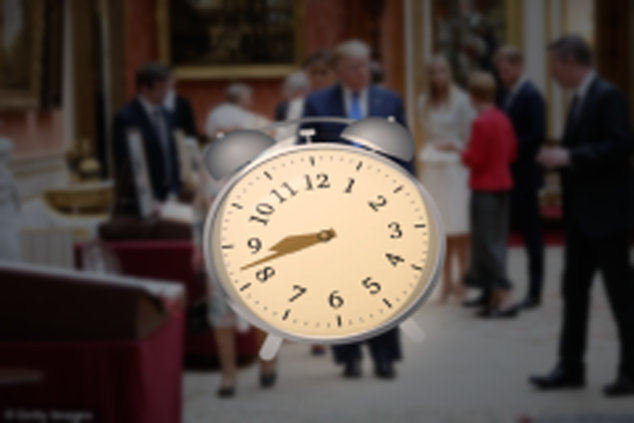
8,42
